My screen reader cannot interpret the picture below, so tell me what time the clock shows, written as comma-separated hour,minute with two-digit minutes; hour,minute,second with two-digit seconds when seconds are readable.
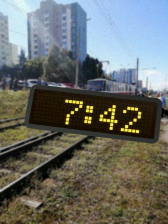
7,42
